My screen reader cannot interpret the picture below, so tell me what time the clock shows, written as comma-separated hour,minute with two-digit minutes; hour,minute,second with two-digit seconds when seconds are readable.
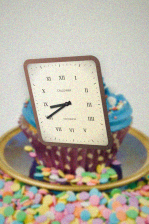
8,40
